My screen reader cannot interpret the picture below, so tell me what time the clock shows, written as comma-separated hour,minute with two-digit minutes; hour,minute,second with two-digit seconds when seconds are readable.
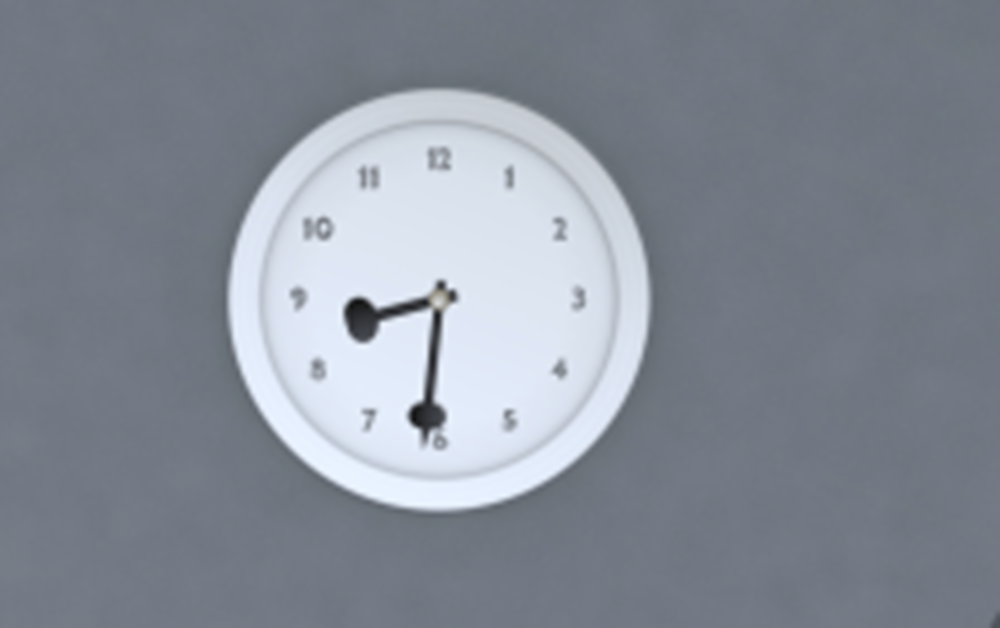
8,31
